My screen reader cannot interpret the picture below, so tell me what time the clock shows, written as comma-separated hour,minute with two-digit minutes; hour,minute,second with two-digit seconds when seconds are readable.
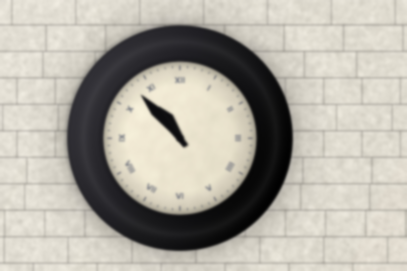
10,53
